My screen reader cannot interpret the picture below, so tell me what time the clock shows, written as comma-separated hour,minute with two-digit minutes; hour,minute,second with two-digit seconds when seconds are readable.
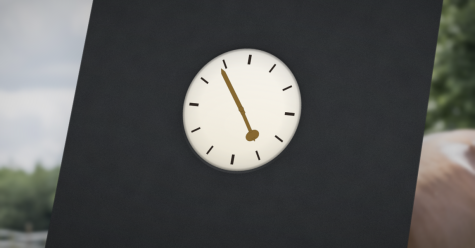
4,54
